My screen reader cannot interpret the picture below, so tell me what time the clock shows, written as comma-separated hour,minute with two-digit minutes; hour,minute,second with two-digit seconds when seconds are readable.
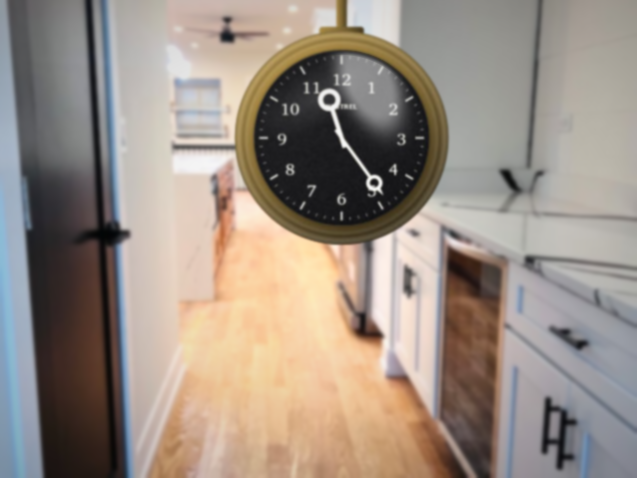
11,24
